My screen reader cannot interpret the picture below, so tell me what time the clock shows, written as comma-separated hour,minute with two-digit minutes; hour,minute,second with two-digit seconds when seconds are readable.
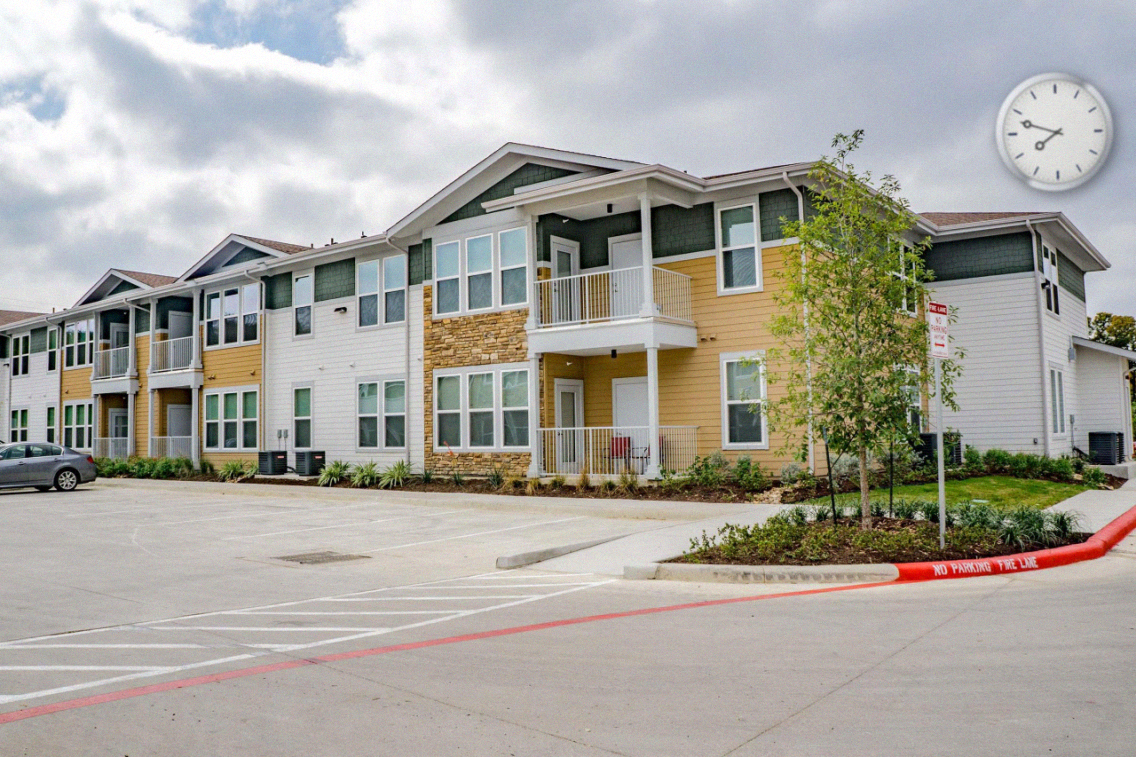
7,48
